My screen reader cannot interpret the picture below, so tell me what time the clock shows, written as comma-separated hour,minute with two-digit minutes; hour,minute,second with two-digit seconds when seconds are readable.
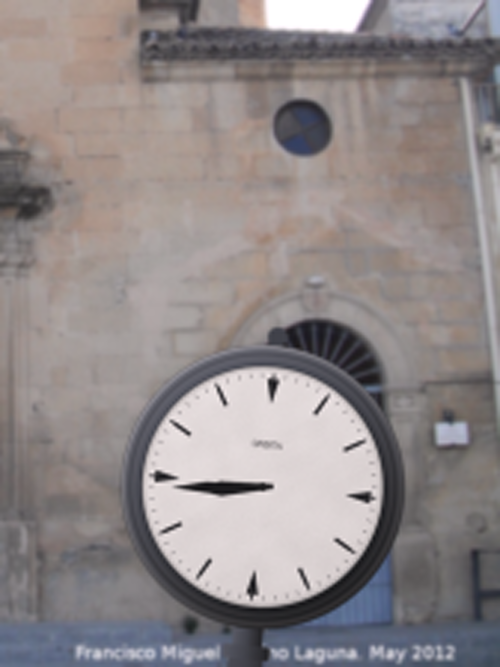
8,44
